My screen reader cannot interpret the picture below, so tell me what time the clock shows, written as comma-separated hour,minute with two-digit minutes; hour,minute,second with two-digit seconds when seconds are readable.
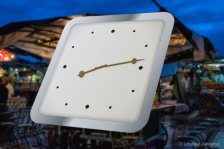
8,13
